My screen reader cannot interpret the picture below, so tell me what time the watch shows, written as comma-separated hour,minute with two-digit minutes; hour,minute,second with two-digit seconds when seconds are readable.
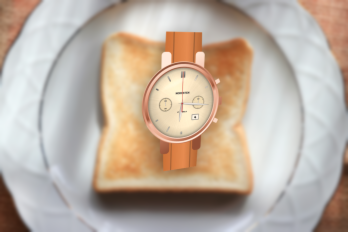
6,16
